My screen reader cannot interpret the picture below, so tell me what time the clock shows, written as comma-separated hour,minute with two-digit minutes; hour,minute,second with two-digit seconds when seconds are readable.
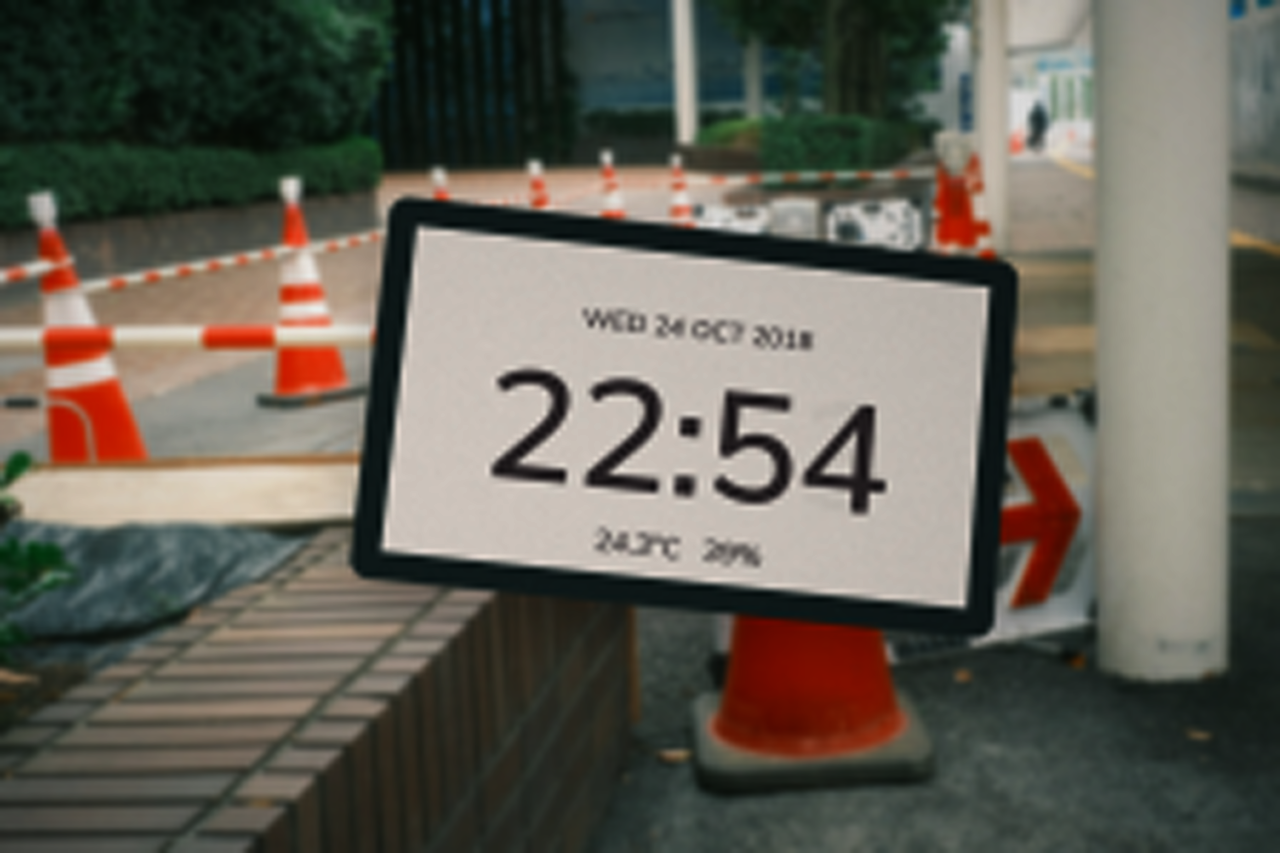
22,54
